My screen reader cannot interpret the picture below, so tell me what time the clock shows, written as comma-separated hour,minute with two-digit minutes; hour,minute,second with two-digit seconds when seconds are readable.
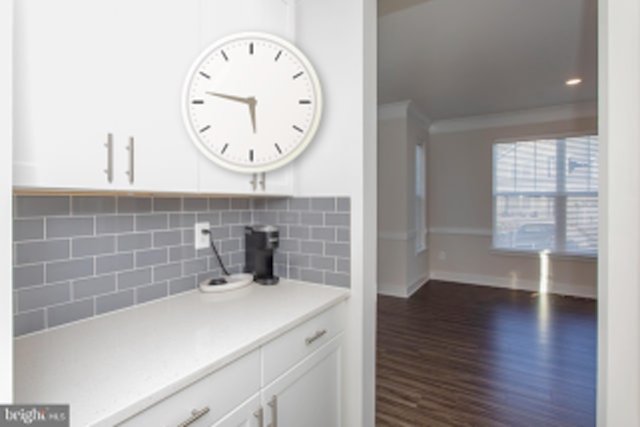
5,47
